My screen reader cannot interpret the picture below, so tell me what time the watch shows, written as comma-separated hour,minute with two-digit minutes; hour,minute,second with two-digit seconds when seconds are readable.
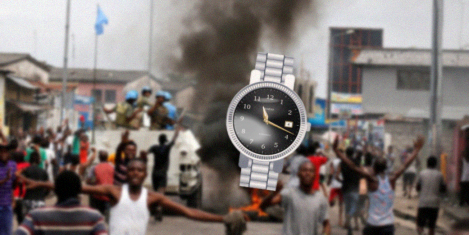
11,18
